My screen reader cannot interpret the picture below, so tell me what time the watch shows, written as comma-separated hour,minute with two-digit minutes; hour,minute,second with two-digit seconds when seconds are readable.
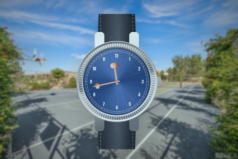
11,43
